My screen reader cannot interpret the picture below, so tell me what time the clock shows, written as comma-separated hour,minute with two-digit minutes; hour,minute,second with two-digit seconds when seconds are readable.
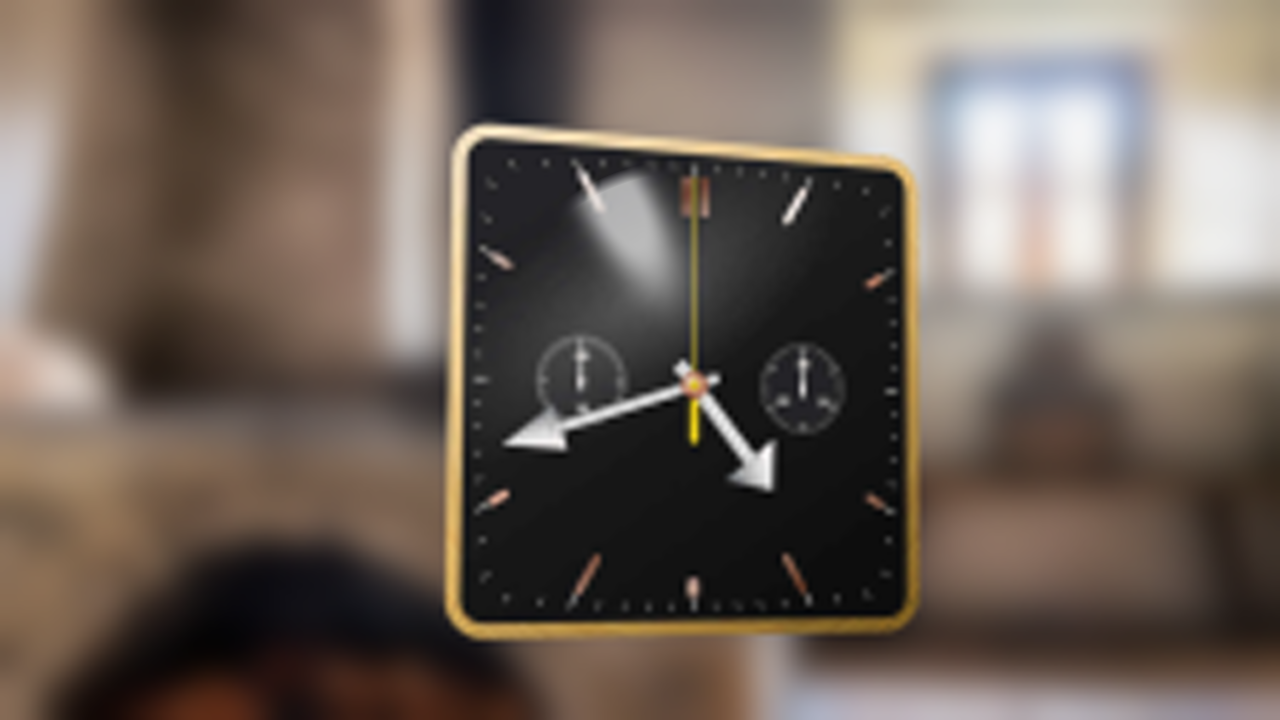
4,42
